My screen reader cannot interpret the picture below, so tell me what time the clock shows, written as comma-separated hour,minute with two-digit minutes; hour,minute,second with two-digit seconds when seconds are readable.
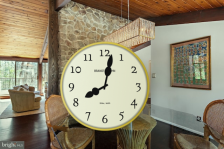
8,02
